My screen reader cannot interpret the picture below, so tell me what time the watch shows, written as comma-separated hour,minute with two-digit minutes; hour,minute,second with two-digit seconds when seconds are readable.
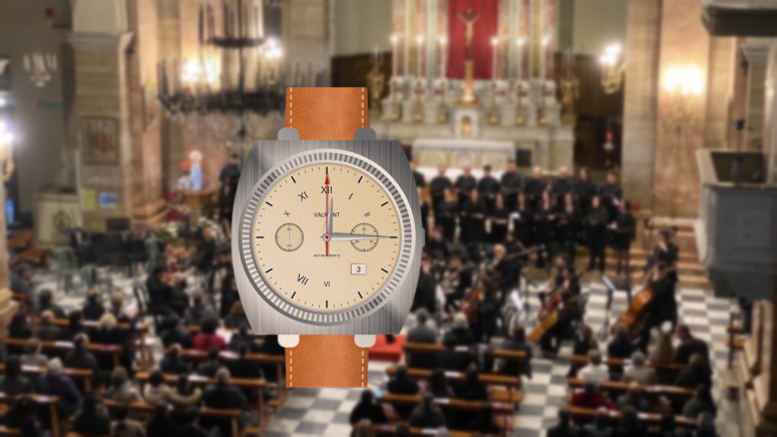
12,15
